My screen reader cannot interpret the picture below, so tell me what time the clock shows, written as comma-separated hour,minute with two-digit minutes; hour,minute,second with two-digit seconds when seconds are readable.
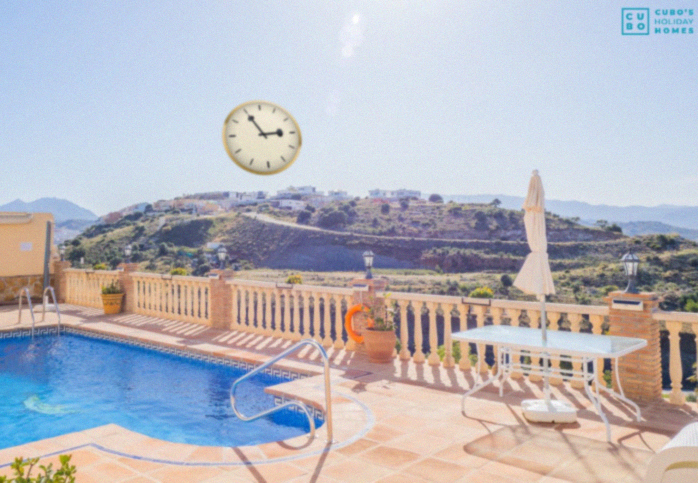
2,55
